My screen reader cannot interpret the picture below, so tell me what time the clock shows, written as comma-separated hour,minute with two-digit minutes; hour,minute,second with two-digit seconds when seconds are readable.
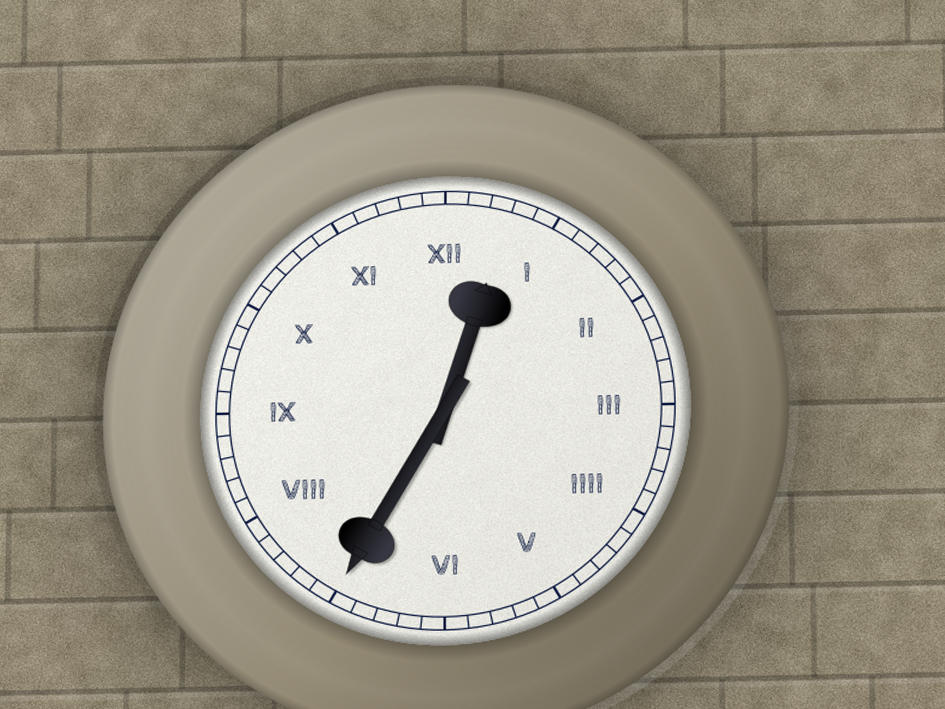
12,35
